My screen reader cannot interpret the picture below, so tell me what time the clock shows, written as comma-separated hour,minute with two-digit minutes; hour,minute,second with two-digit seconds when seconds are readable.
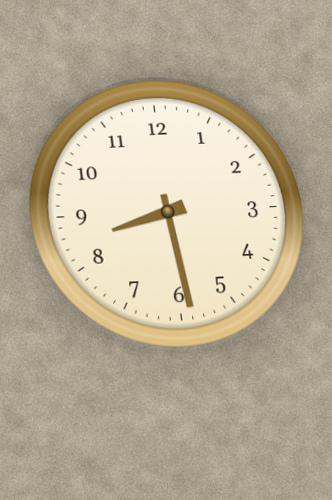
8,29
